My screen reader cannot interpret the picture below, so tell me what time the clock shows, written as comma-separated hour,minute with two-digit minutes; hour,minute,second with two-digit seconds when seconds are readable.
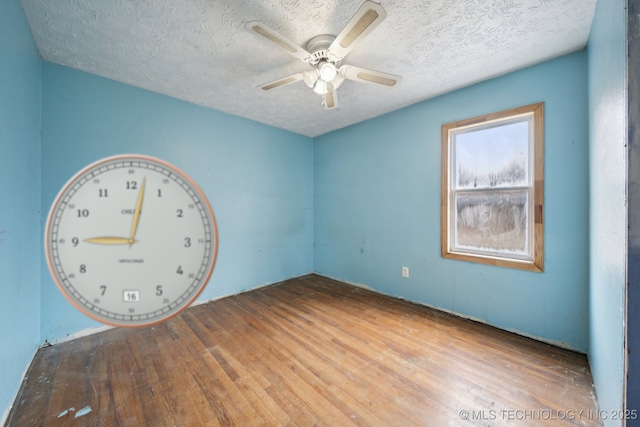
9,02
